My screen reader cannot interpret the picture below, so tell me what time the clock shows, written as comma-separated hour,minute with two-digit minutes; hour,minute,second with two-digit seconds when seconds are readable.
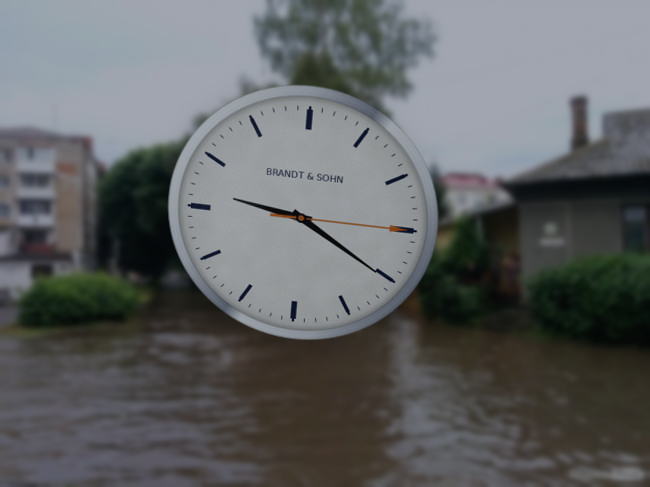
9,20,15
